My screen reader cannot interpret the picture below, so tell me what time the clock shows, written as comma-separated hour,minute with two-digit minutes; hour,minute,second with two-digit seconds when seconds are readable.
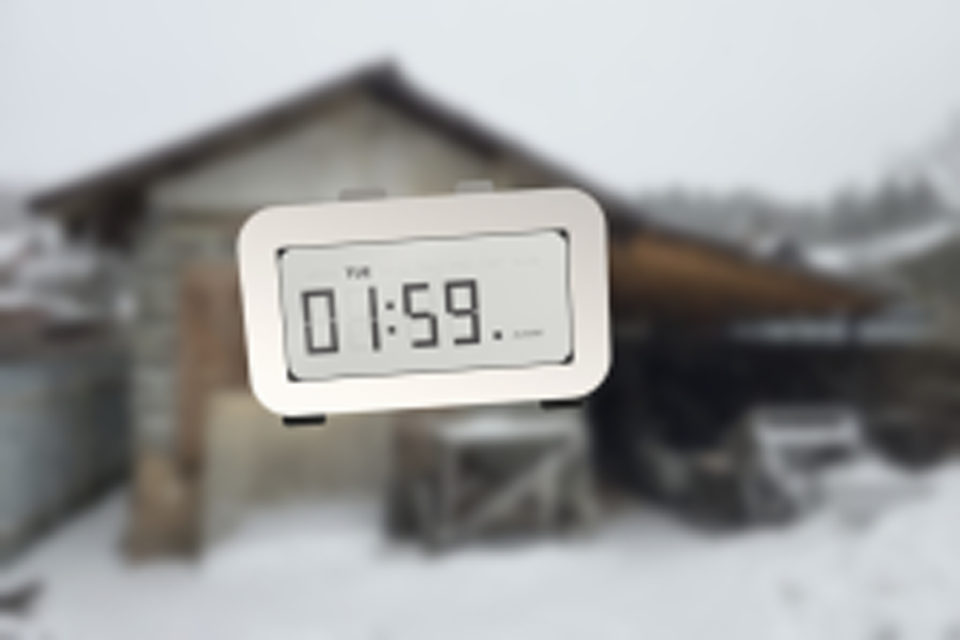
1,59
